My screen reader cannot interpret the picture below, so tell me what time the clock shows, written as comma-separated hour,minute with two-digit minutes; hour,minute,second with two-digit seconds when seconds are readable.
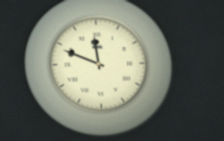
11,49
